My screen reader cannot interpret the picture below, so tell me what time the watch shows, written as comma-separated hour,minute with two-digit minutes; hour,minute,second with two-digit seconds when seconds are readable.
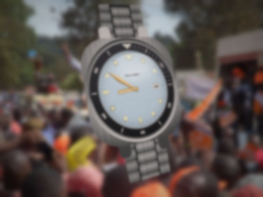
8,51
